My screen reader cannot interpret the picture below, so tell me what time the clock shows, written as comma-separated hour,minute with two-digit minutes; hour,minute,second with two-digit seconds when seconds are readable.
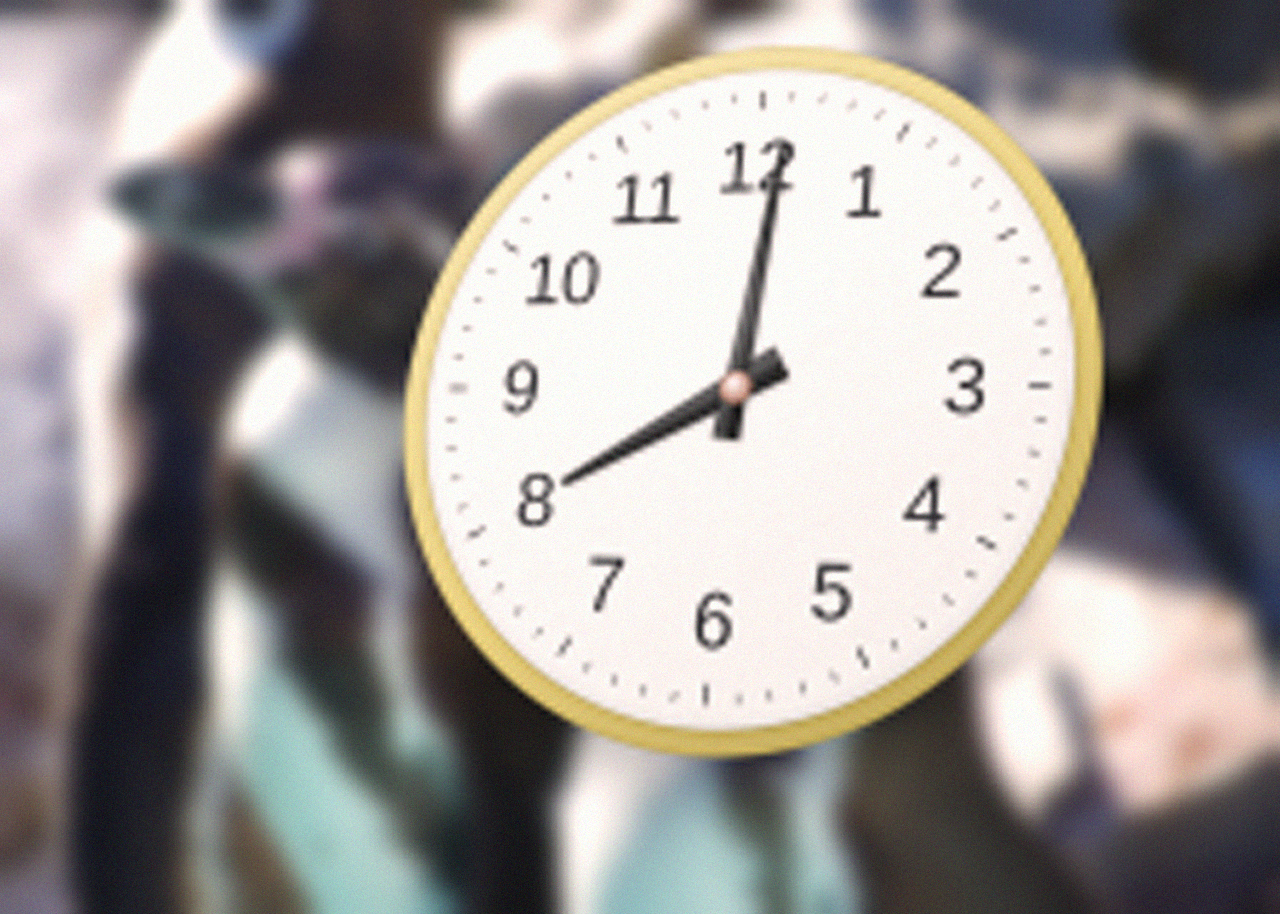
8,01
